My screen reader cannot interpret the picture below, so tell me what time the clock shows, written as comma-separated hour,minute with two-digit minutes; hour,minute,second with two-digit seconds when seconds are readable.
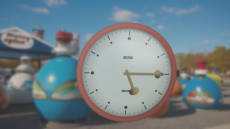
5,15
